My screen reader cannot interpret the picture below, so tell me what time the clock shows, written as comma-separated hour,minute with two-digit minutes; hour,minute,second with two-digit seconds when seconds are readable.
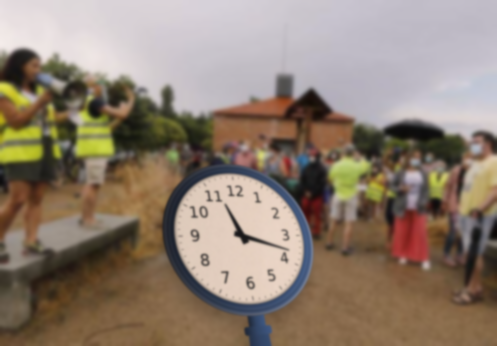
11,18
